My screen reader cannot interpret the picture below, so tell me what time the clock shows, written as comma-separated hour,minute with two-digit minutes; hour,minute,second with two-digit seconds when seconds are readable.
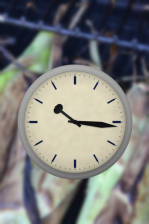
10,16
